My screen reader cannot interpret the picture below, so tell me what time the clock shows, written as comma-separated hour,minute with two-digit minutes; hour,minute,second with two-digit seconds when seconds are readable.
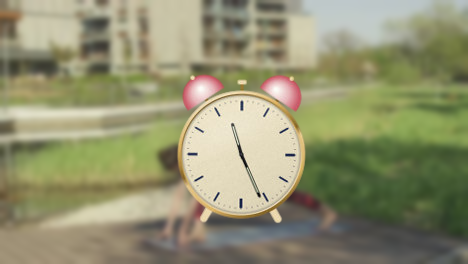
11,26
